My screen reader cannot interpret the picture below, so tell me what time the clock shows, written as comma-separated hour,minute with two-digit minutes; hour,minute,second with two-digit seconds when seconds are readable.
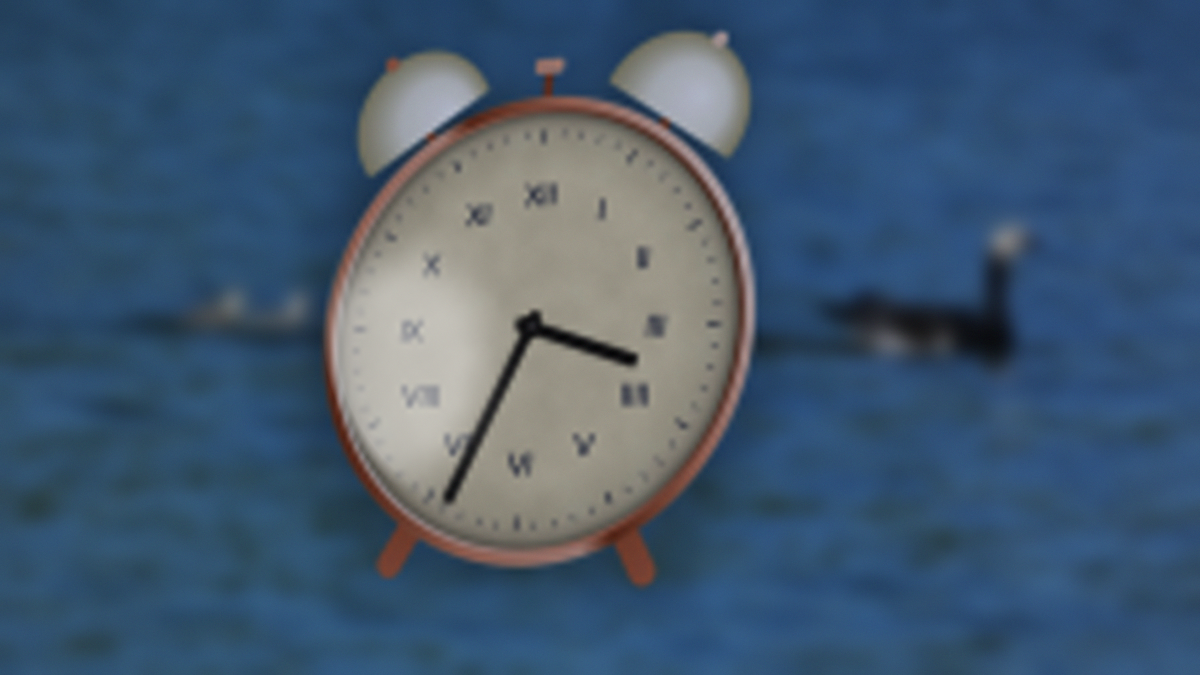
3,34
